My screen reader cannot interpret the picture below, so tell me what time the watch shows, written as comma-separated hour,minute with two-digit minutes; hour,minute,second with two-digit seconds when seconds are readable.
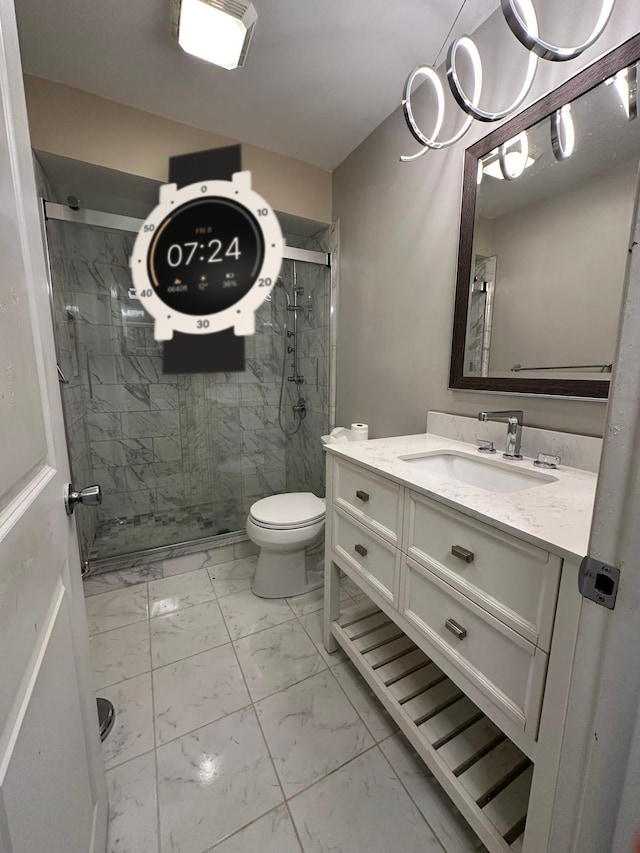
7,24
